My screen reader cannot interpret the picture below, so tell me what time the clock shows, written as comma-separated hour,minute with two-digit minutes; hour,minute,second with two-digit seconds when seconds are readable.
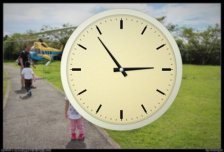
2,54
